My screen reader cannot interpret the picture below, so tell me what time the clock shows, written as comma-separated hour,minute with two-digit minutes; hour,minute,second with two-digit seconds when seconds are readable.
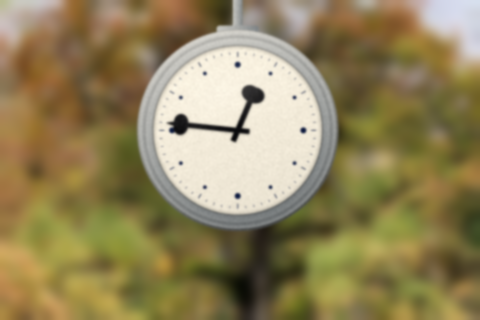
12,46
